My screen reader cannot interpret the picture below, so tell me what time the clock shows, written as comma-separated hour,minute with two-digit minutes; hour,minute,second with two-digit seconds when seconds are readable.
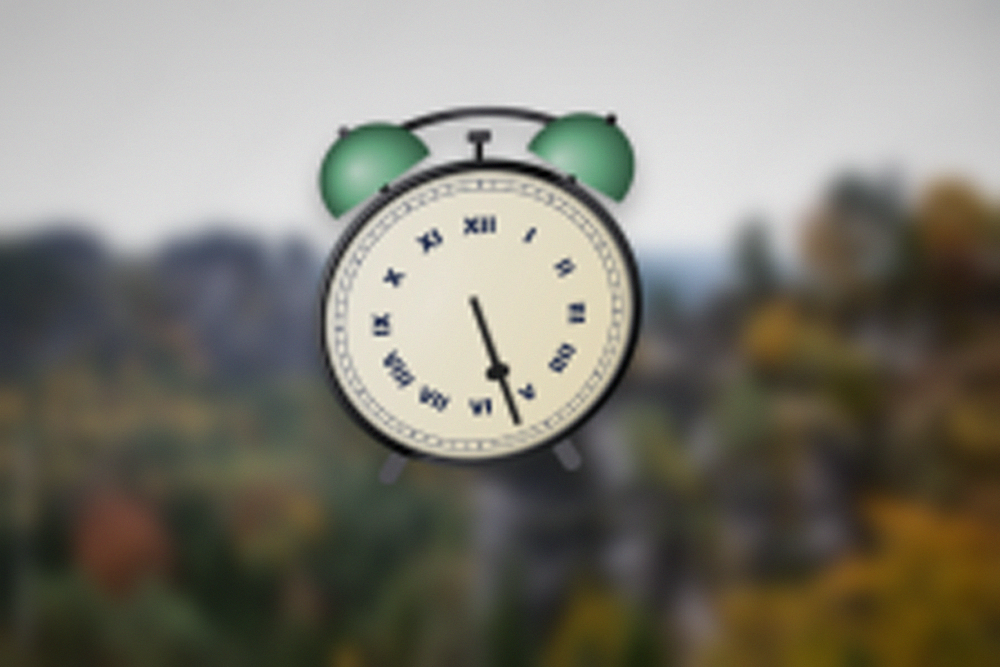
5,27
